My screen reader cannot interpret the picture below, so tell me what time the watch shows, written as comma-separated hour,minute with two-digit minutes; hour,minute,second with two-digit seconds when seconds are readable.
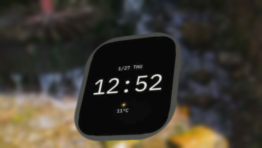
12,52
